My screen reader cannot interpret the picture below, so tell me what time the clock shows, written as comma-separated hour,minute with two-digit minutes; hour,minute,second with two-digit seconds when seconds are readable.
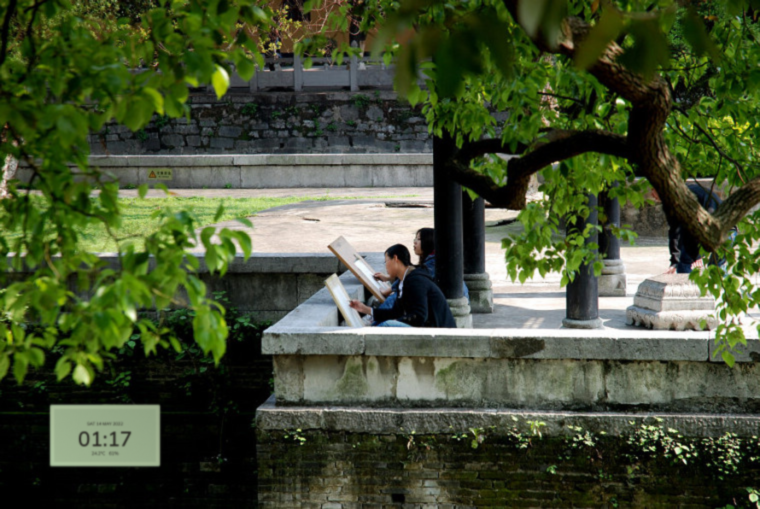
1,17
